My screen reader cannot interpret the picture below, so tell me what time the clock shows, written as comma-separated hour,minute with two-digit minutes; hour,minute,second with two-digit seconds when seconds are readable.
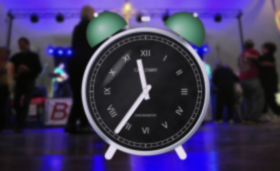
11,36
